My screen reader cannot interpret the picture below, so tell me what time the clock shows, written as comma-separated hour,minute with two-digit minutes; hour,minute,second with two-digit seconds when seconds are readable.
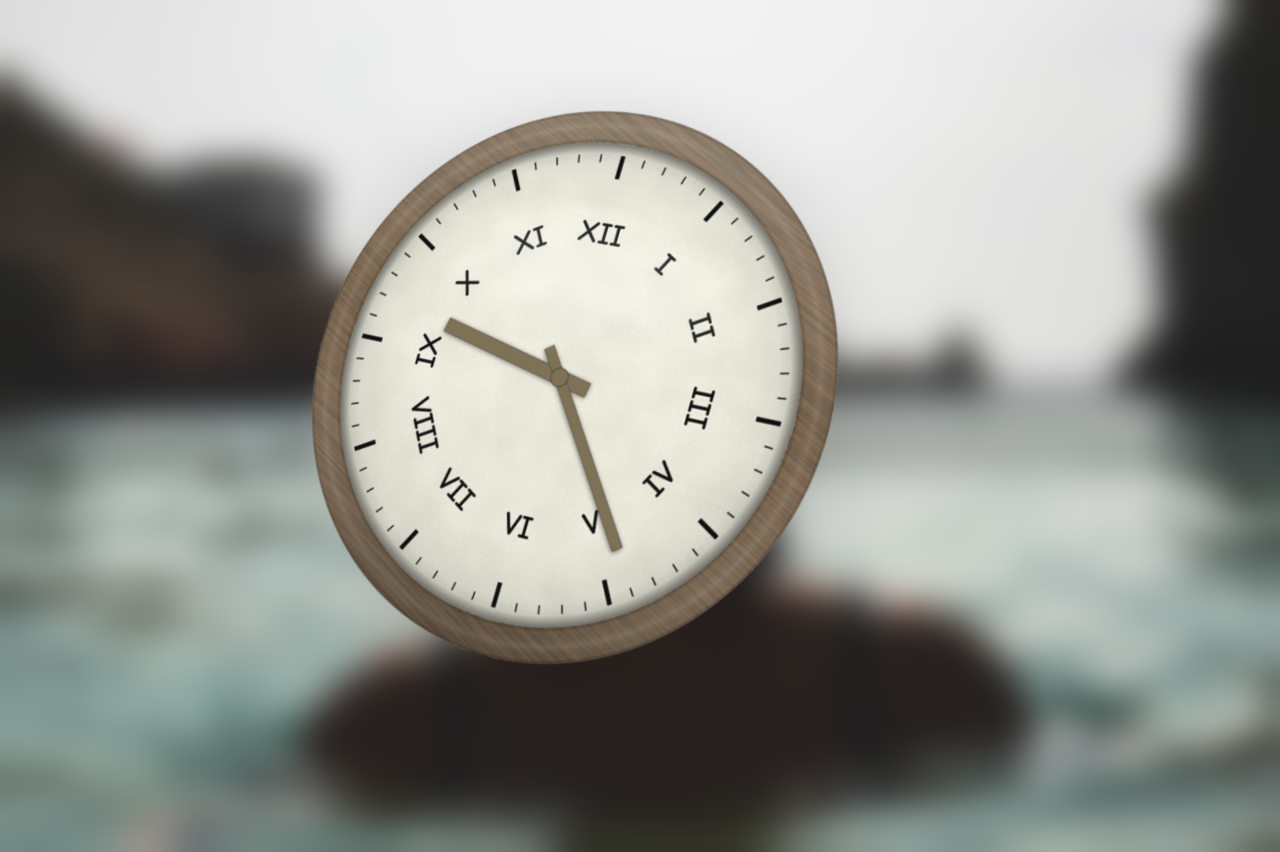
9,24
